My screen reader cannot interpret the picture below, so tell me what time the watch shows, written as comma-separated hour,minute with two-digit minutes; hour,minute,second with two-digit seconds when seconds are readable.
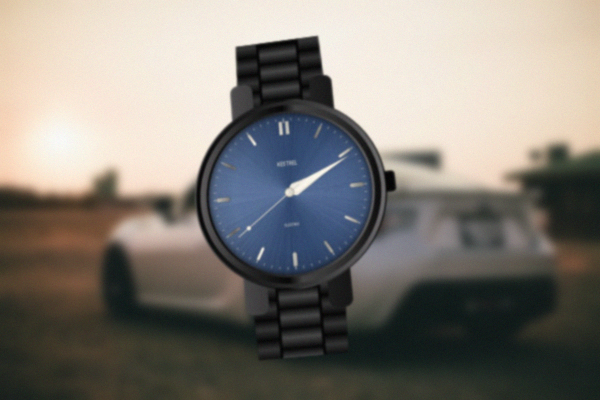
2,10,39
